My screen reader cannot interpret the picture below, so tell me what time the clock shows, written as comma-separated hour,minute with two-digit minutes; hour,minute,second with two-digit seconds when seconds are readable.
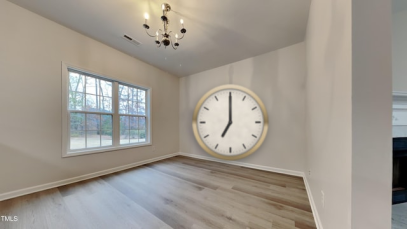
7,00
